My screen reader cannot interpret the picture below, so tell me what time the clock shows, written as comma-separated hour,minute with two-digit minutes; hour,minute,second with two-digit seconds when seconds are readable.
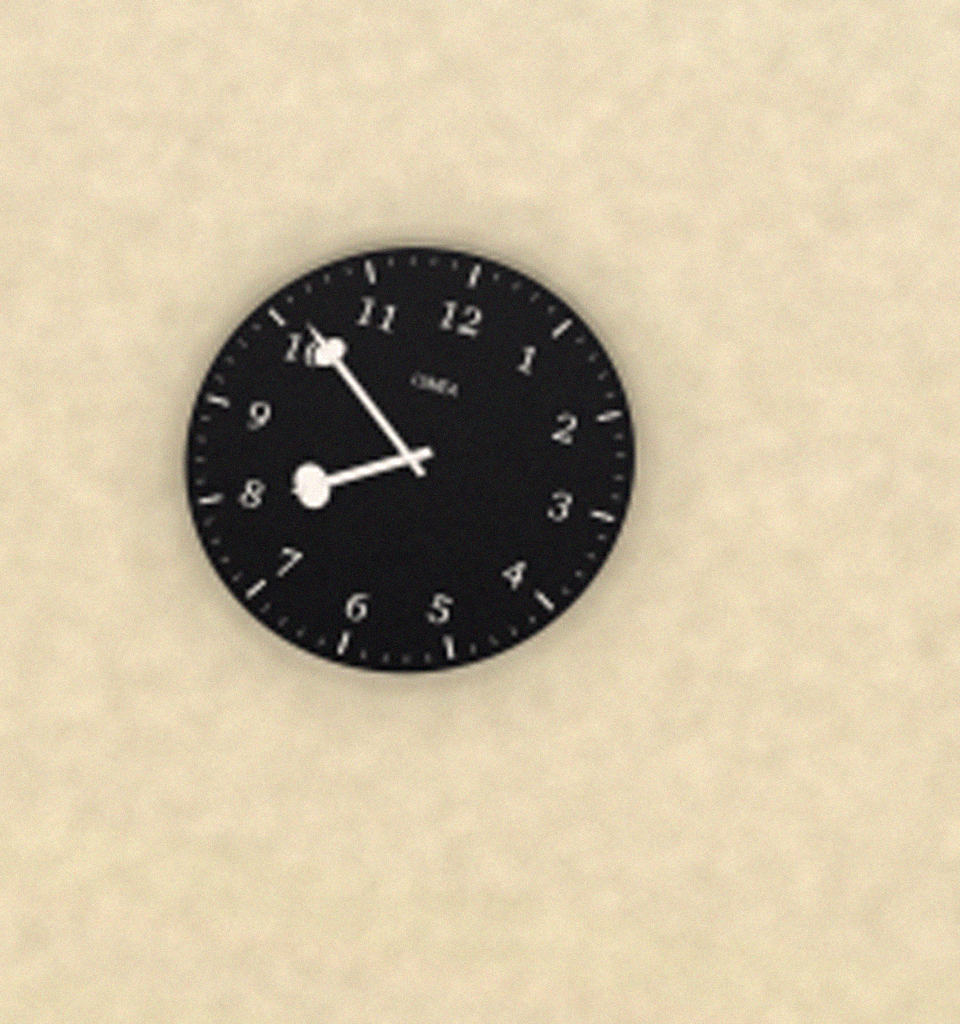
7,51
